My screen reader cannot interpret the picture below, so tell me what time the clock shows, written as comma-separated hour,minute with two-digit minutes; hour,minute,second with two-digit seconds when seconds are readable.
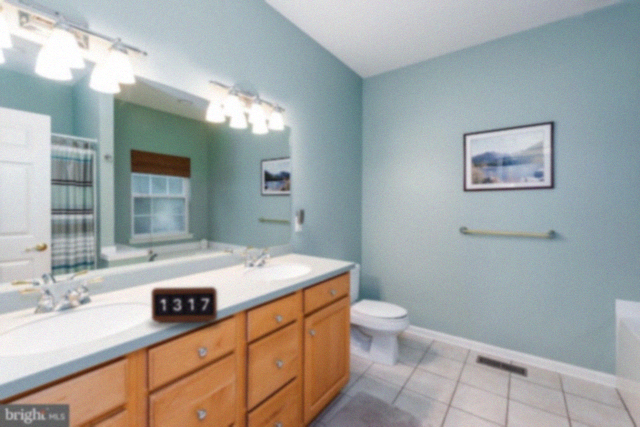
13,17
